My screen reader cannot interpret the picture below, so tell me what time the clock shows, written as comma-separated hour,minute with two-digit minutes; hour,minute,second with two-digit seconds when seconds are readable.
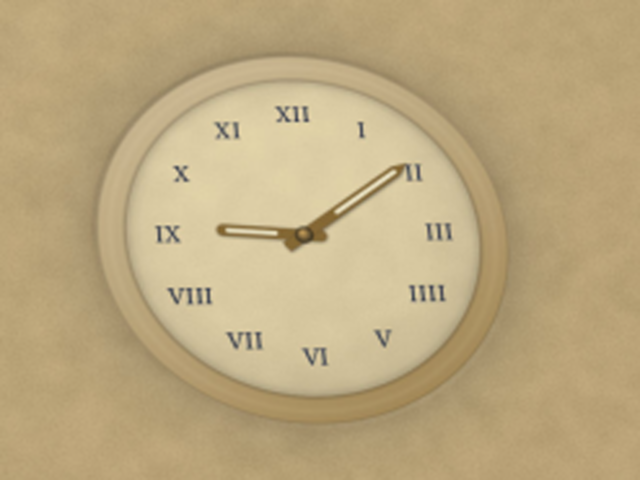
9,09
